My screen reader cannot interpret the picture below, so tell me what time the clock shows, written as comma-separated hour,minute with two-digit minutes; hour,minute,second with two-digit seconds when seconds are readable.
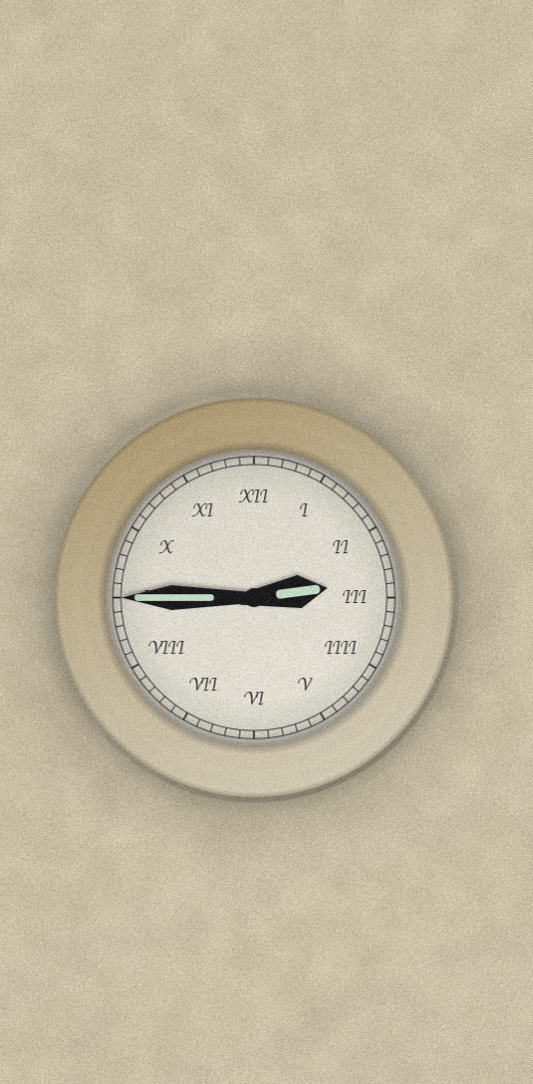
2,45
